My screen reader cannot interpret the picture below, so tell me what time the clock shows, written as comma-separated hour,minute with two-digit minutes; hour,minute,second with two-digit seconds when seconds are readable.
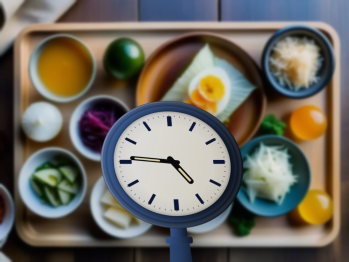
4,46
